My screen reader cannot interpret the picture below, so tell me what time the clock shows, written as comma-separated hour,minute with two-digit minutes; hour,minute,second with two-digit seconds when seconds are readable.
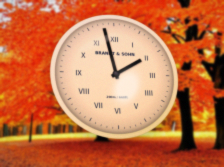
1,58
